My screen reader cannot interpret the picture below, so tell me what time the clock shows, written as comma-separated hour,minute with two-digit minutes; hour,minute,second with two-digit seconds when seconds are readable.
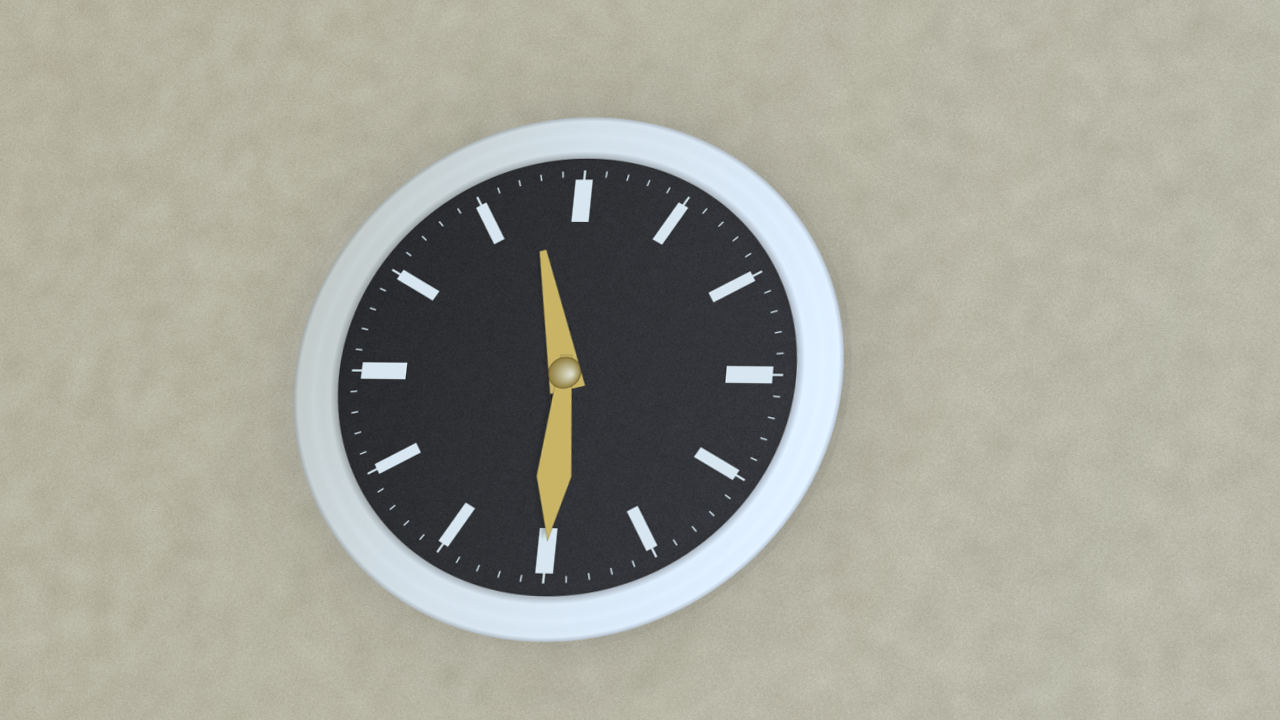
11,30
